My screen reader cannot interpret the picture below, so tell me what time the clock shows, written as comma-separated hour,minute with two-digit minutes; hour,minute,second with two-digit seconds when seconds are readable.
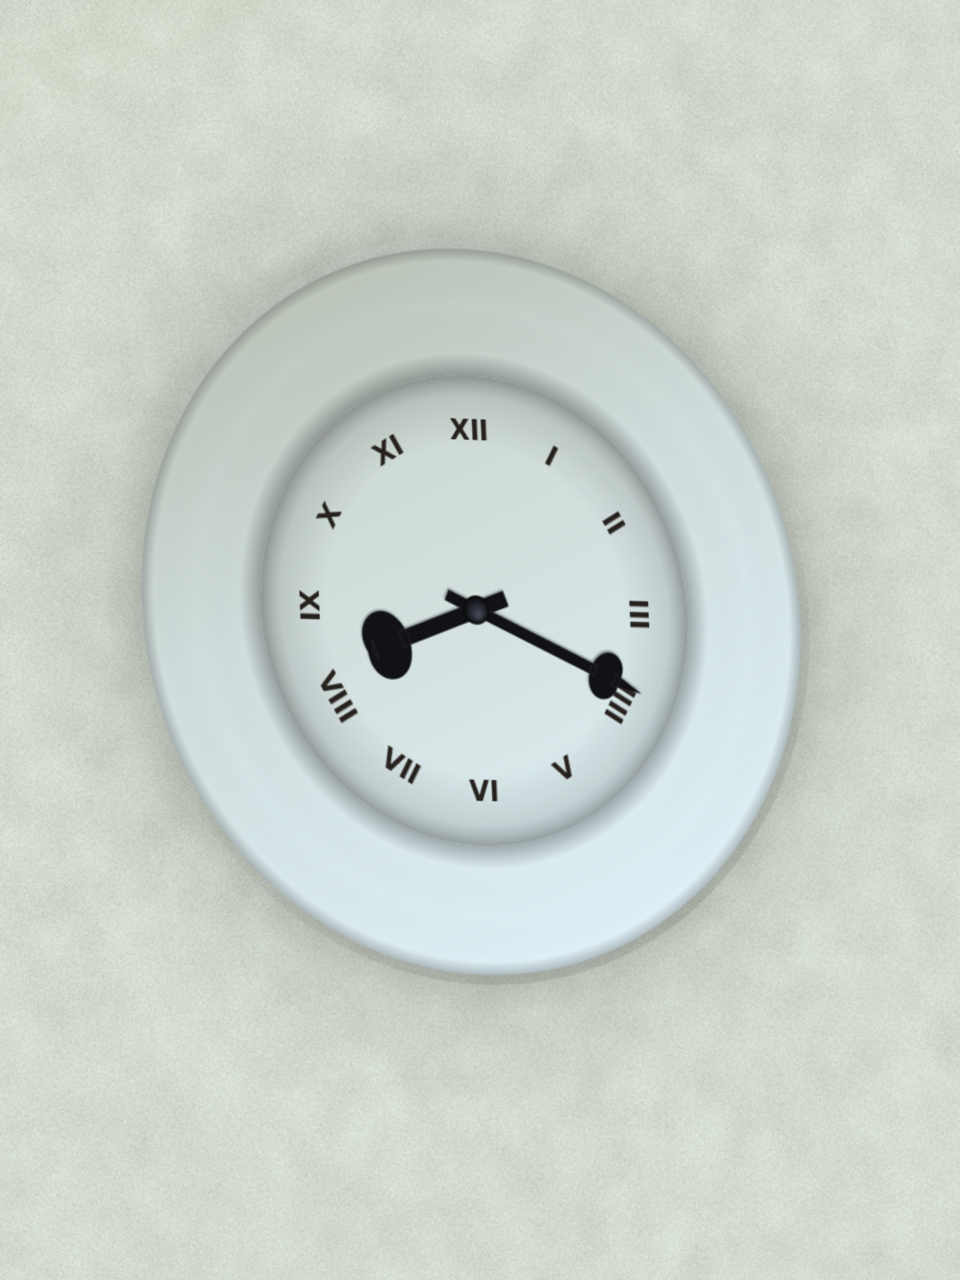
8,19
